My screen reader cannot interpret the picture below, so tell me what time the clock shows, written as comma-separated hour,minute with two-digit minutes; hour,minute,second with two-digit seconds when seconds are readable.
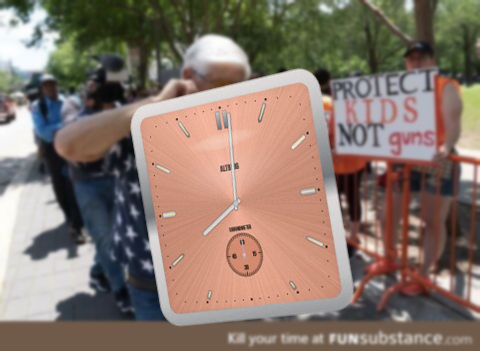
8,01
